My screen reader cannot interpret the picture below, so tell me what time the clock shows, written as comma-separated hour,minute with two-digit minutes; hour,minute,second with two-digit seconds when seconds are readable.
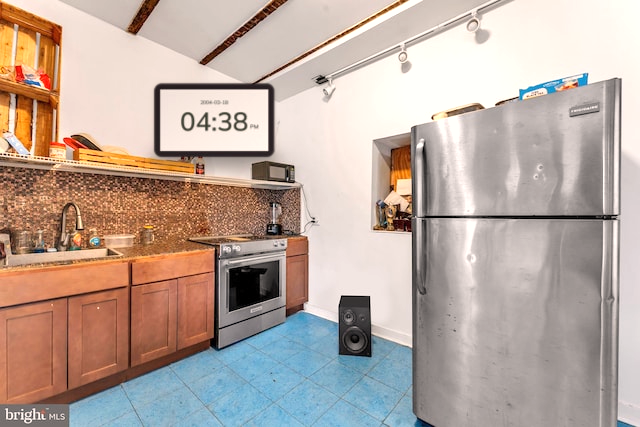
4,38
